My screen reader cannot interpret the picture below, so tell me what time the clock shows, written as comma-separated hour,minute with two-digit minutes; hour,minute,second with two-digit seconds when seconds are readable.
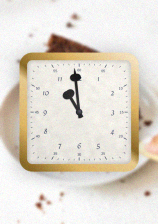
10,59
